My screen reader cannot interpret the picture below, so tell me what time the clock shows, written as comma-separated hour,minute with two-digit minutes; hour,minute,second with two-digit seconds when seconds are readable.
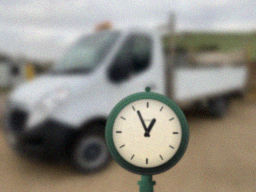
12,56
